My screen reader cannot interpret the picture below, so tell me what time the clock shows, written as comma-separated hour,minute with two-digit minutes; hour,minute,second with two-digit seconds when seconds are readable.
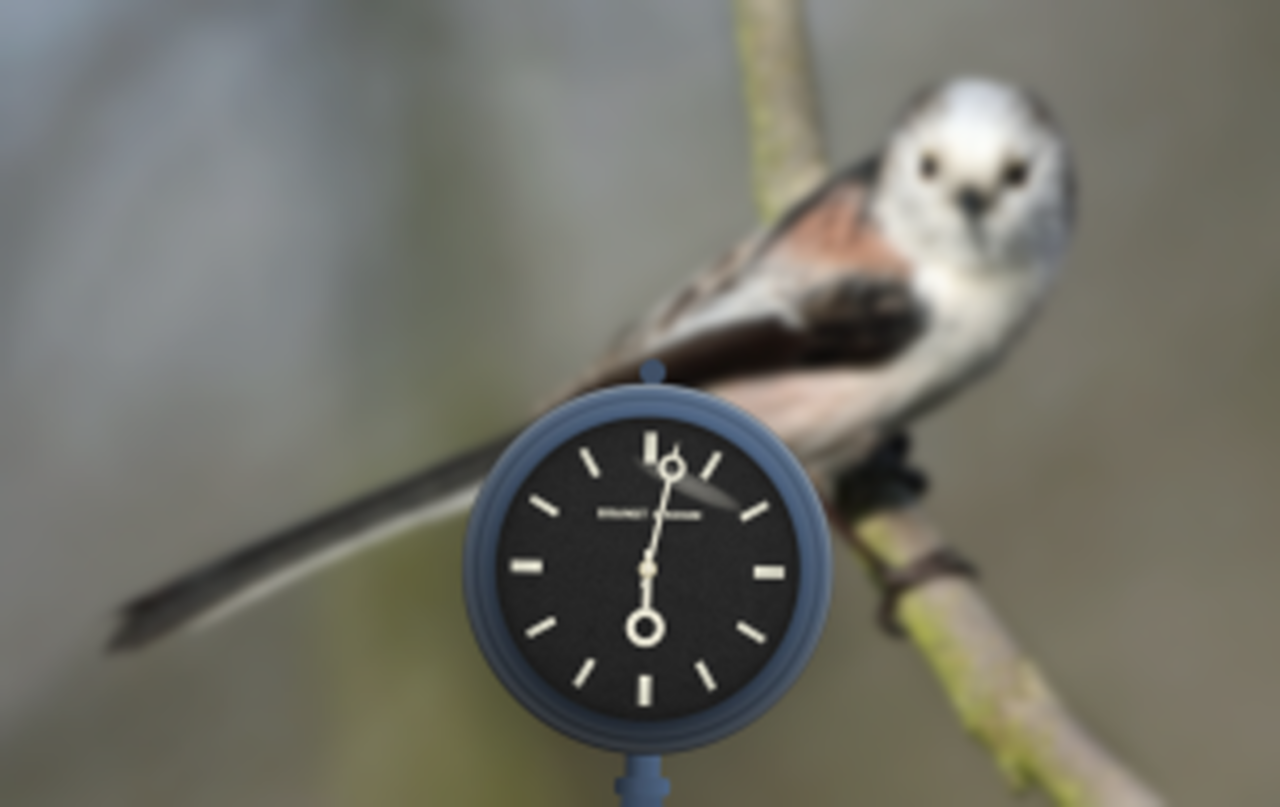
6,02
